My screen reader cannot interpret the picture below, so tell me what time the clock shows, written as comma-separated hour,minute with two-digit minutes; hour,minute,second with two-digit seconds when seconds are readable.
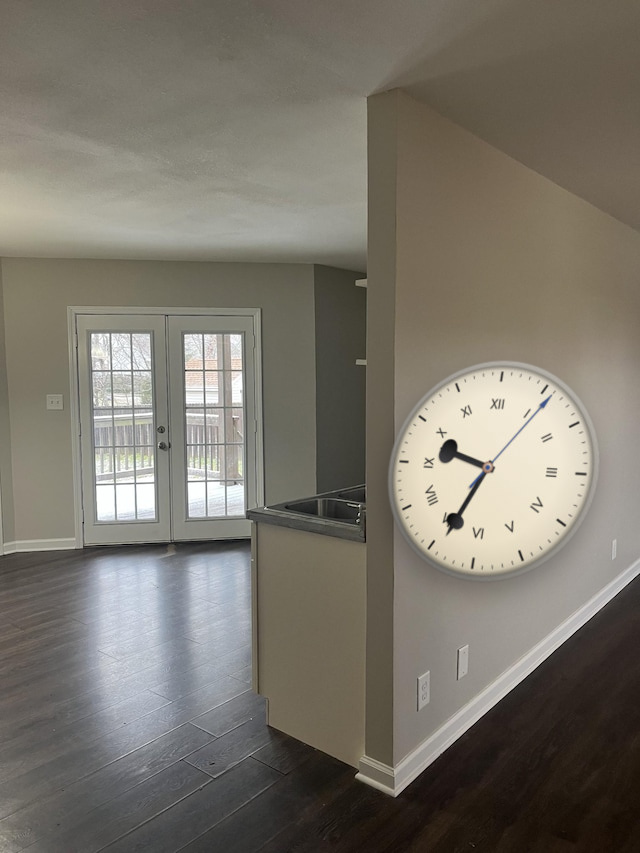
9,34,06
